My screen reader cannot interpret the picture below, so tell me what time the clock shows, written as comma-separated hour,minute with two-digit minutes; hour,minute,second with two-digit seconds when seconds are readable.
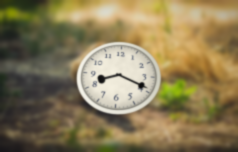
8,19
